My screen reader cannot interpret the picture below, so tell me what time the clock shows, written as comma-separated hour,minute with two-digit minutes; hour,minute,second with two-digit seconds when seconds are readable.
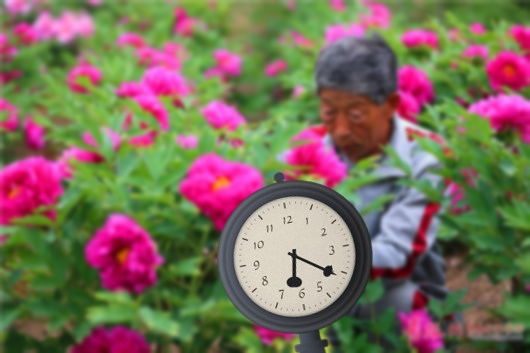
6,21
